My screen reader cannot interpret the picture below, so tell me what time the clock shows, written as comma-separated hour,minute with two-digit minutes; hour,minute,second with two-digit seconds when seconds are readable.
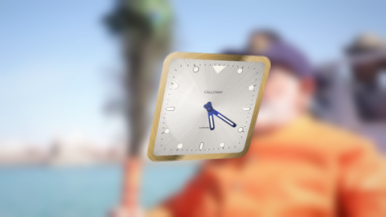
5,20
